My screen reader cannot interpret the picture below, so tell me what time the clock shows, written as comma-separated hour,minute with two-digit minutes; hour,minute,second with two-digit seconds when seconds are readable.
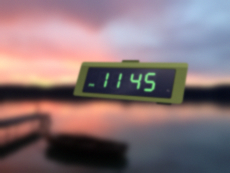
11,45
